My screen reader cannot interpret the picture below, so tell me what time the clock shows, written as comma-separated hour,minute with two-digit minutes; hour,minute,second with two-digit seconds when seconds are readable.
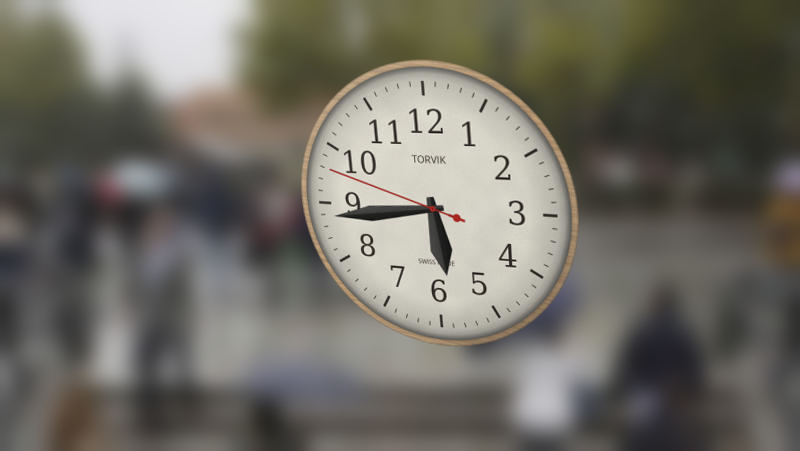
5,43,48
